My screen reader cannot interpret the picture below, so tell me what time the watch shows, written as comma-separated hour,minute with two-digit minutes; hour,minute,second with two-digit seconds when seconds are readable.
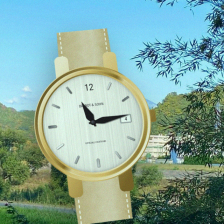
11,14
